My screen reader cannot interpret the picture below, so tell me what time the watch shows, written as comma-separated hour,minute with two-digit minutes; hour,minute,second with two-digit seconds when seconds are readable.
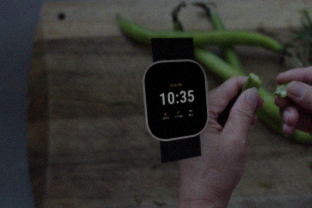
10,35
